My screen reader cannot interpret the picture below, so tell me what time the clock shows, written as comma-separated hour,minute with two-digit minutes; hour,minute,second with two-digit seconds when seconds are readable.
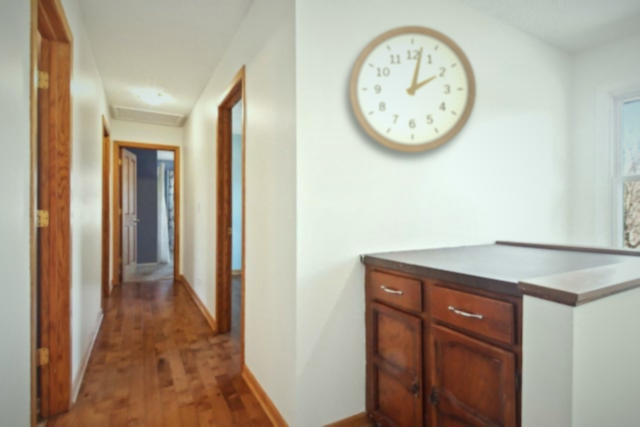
2,02
